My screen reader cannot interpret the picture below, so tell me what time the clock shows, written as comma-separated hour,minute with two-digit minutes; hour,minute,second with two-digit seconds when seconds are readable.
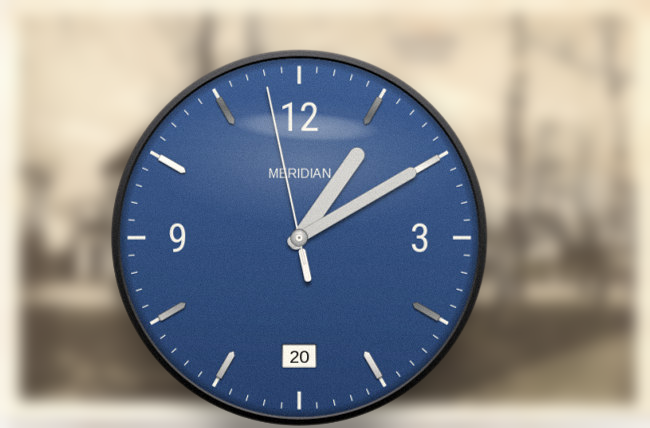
1,09,58
